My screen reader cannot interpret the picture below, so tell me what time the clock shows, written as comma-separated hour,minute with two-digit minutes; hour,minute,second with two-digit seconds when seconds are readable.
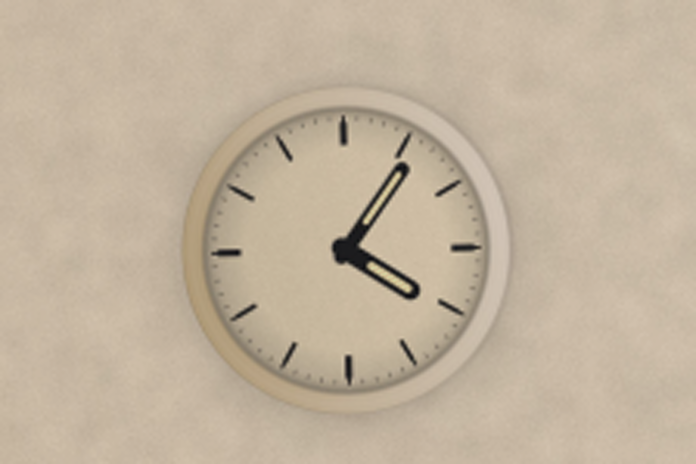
4,06
